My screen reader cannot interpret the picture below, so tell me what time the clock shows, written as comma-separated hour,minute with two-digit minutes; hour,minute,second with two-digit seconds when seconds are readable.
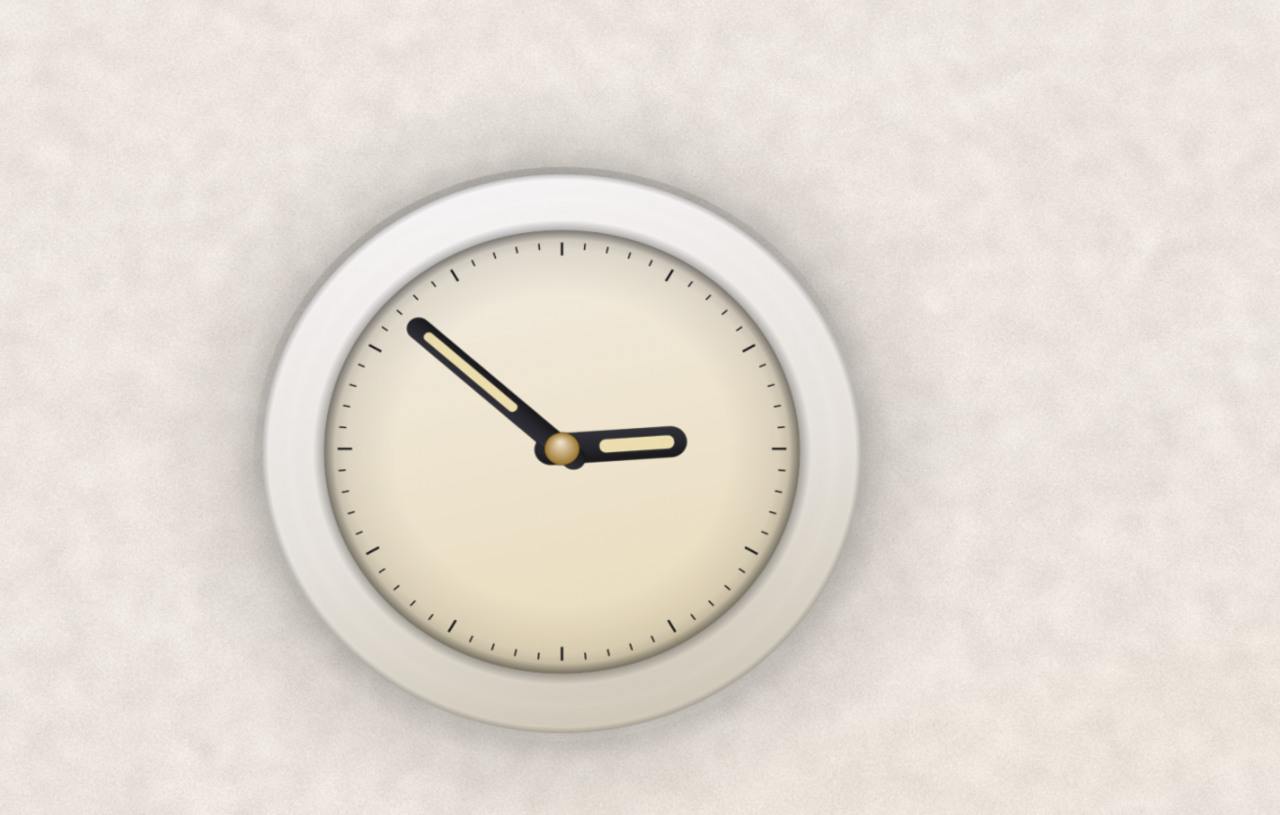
2,52
